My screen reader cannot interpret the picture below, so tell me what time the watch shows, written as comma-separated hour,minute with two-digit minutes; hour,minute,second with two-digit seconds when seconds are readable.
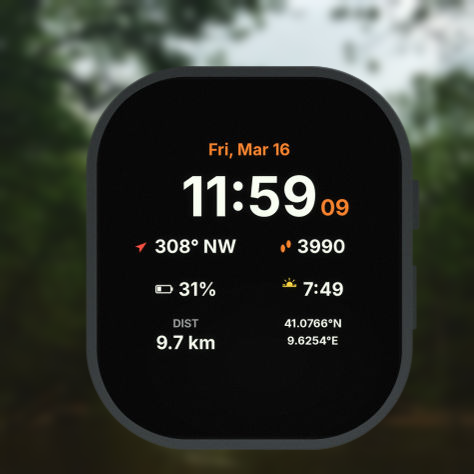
11,59,09
